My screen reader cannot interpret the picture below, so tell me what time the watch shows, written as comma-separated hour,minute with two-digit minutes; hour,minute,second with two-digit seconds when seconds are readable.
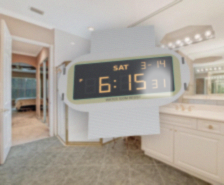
6,15
